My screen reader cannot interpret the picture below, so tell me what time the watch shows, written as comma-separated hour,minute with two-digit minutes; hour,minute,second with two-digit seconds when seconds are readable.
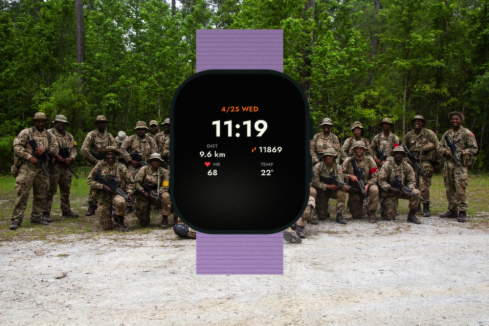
11,19
